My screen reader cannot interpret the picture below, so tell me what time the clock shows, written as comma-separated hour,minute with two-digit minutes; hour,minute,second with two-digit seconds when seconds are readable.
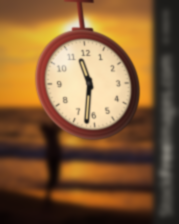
11,32
